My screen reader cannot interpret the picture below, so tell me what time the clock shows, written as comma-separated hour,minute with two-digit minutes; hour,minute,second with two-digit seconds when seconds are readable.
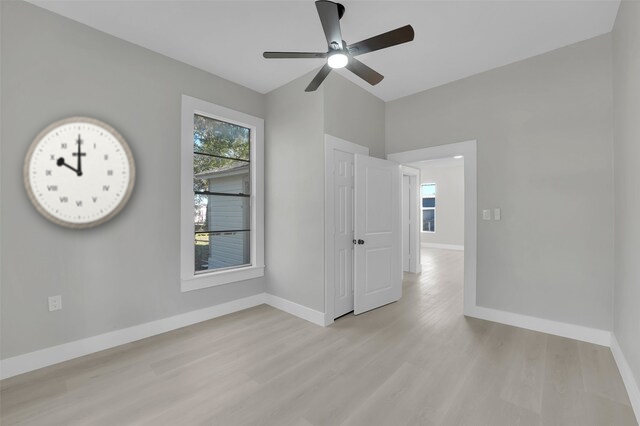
10,00
